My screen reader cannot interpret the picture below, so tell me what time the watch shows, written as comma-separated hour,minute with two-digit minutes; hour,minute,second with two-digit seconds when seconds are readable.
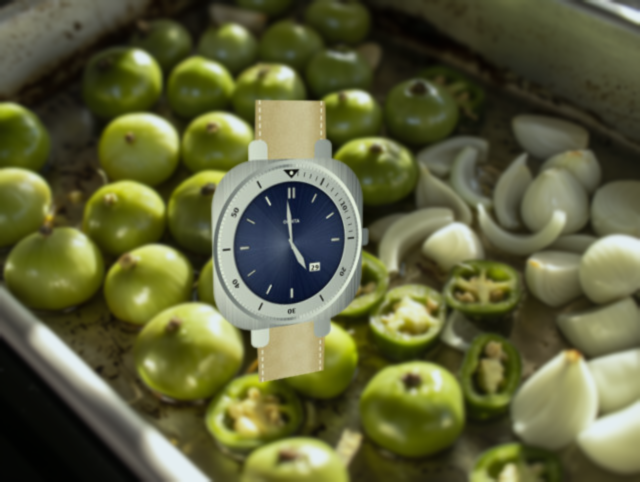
4,59
